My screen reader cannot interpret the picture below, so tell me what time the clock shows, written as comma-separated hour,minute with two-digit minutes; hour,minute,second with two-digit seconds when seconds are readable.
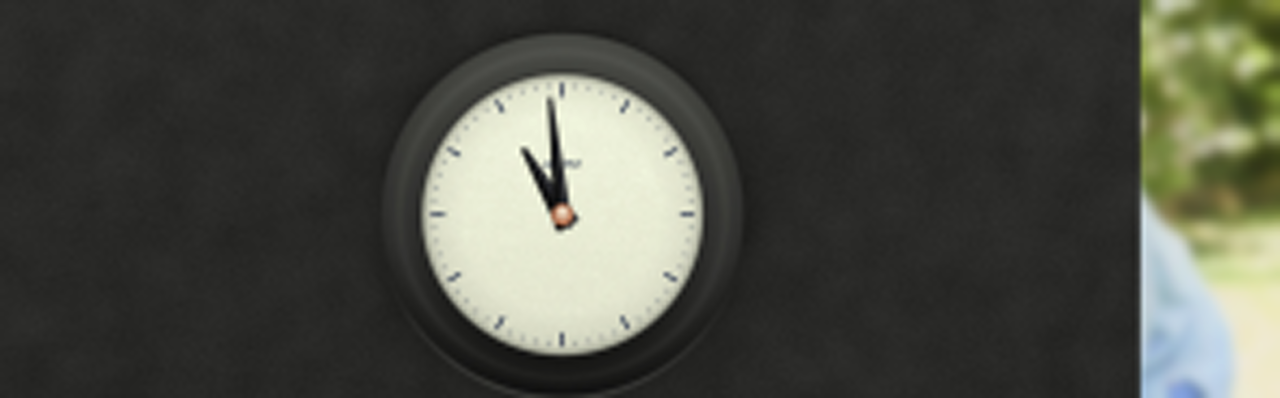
10,59
